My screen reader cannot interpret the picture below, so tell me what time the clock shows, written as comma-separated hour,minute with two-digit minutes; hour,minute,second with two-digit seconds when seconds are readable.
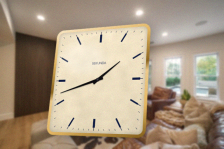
1,42
